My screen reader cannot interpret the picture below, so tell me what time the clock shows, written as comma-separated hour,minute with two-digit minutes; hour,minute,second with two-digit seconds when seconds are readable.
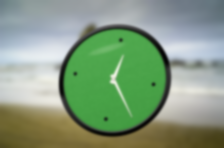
12,24
